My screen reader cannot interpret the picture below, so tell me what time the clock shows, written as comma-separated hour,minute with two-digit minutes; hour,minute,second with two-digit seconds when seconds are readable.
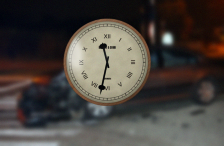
11,32
